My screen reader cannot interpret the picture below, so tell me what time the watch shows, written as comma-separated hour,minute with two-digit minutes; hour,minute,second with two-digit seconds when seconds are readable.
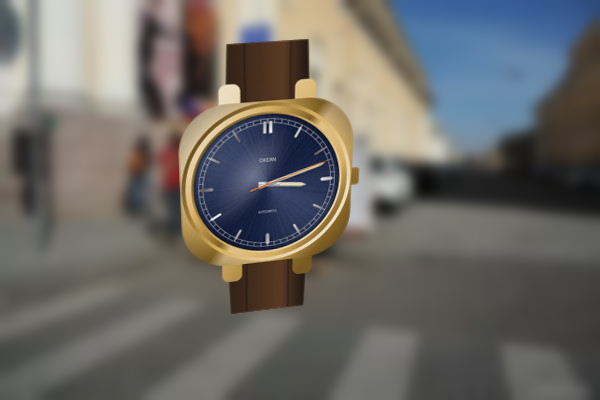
3,12,12
